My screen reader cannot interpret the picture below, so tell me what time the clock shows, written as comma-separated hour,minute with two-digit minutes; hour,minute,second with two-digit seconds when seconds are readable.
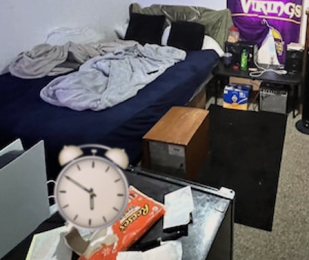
5,50
